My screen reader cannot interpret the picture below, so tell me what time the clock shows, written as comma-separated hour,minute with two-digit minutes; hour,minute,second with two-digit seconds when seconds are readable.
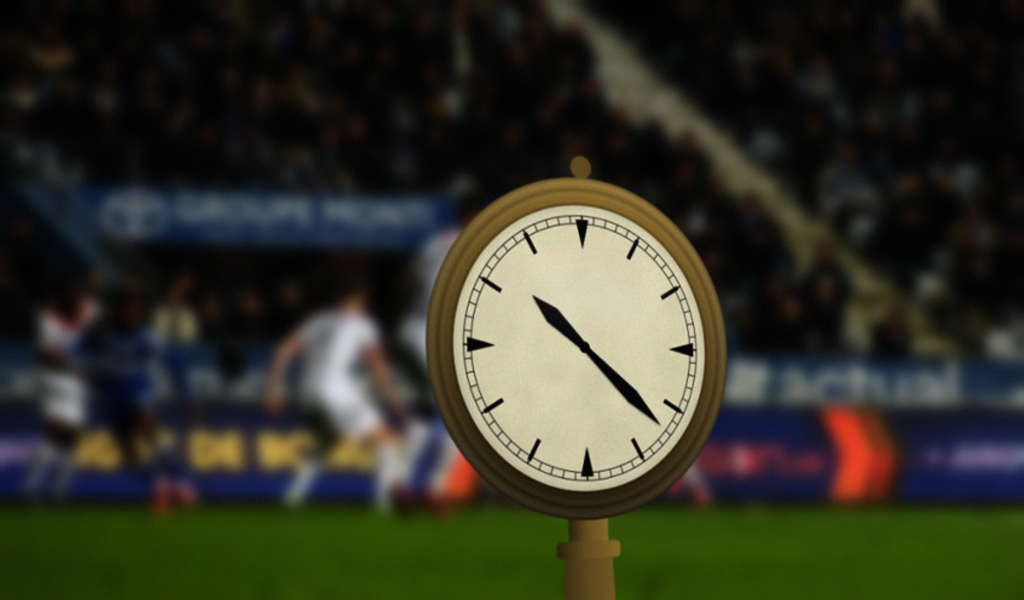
10,22
